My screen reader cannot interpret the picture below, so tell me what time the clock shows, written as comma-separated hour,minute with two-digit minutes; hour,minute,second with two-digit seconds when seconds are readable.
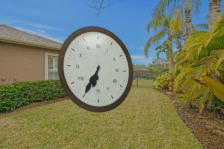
6,35
